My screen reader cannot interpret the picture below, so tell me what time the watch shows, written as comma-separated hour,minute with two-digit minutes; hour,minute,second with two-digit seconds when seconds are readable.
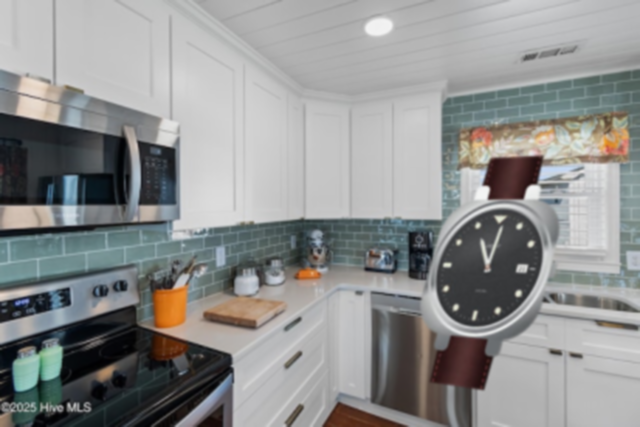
11,01
